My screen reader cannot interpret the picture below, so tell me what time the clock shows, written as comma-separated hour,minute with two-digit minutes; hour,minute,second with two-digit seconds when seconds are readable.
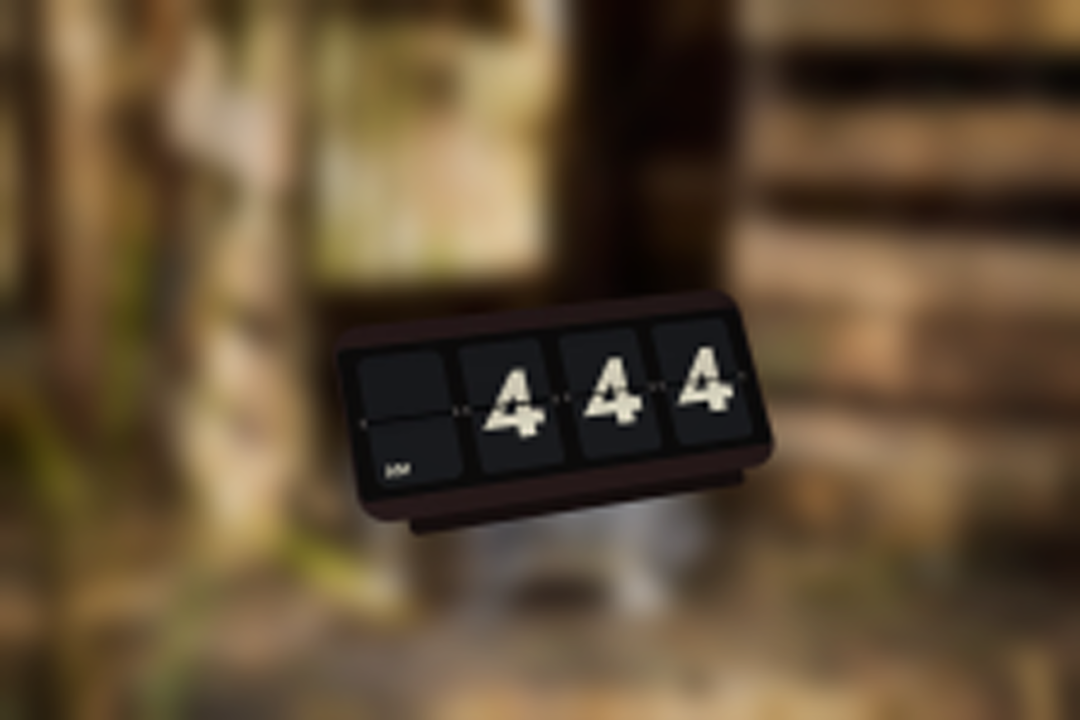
4,44
